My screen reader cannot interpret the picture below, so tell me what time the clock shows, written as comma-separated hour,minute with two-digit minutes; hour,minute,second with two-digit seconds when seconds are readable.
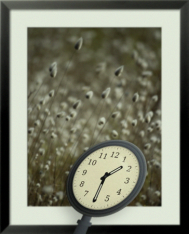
1,30
